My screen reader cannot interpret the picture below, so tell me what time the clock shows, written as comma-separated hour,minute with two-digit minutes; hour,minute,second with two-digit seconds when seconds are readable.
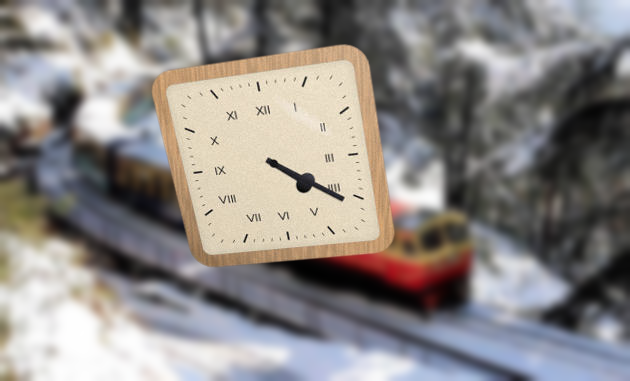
4,21
